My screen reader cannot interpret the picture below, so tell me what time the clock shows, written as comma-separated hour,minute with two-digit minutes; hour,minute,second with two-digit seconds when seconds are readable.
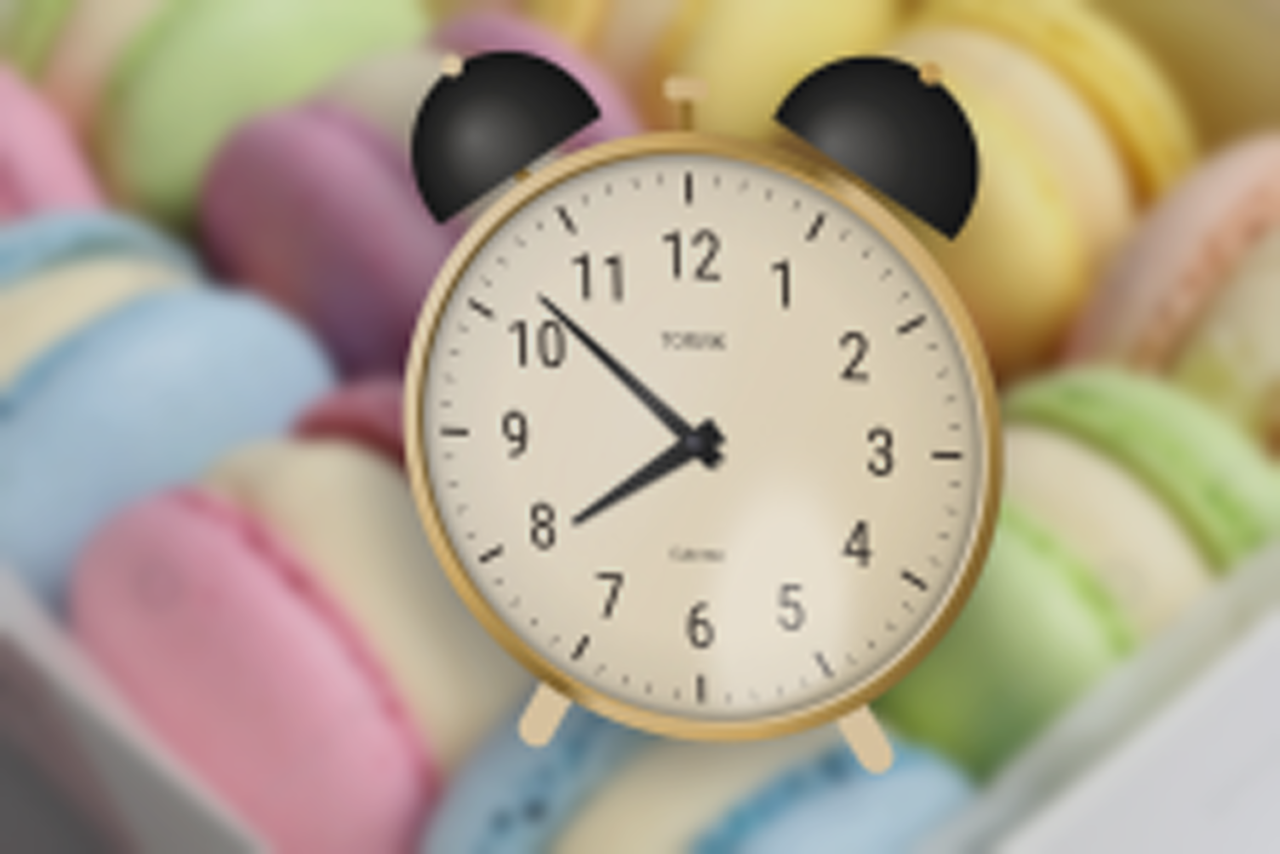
7,52
